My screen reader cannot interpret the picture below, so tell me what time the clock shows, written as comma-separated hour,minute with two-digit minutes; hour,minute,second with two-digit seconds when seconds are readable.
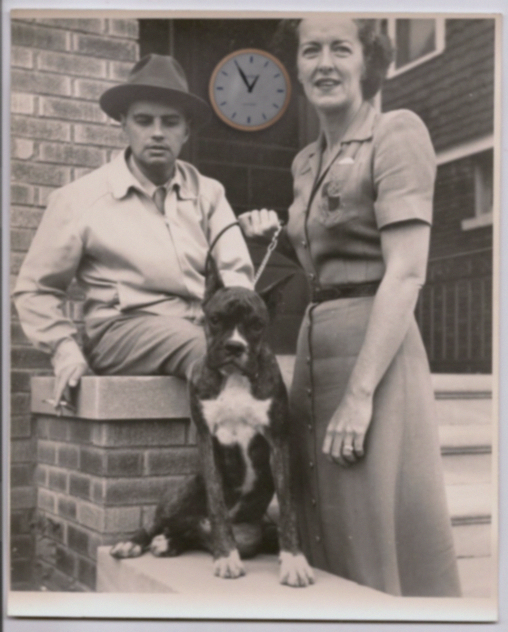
12,55
